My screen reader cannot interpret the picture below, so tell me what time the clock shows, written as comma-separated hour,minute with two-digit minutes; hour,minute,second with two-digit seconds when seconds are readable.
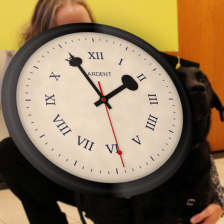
1,55,29
